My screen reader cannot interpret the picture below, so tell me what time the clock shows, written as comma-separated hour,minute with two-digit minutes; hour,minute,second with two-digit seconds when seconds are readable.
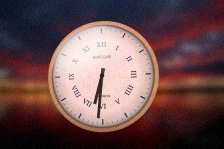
6,31
